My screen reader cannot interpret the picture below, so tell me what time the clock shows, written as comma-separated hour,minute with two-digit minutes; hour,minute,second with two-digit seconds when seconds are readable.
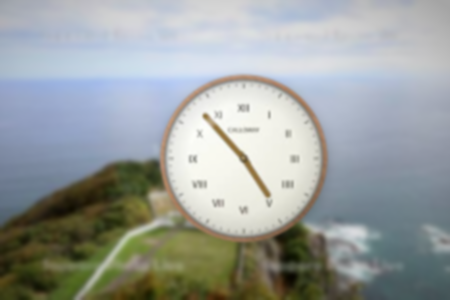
4,53
